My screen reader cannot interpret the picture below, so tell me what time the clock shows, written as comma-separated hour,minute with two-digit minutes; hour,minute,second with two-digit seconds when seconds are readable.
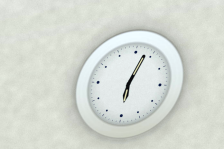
6,03
